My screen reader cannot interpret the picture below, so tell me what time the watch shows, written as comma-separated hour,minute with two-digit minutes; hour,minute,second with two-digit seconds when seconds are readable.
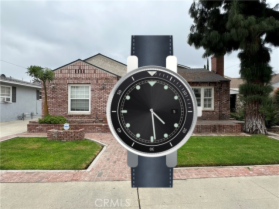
4,29
